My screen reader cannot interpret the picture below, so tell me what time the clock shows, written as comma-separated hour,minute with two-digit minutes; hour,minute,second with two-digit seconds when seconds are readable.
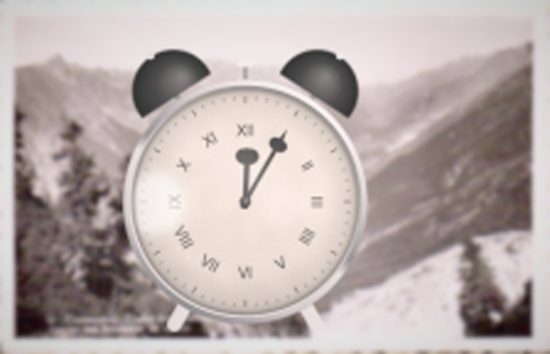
12,05
